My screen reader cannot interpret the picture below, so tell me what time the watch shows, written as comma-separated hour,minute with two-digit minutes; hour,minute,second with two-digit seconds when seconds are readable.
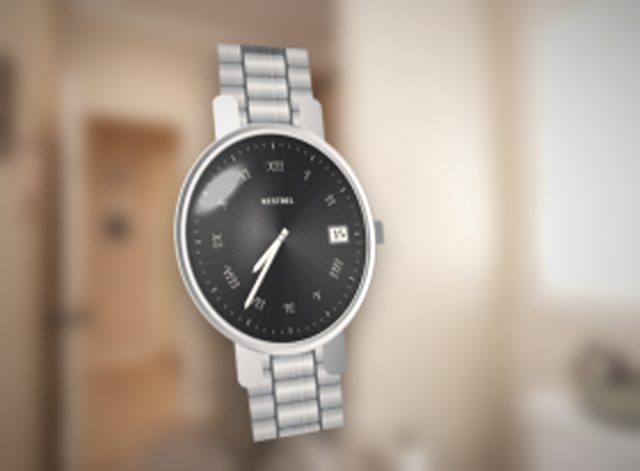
7,36
